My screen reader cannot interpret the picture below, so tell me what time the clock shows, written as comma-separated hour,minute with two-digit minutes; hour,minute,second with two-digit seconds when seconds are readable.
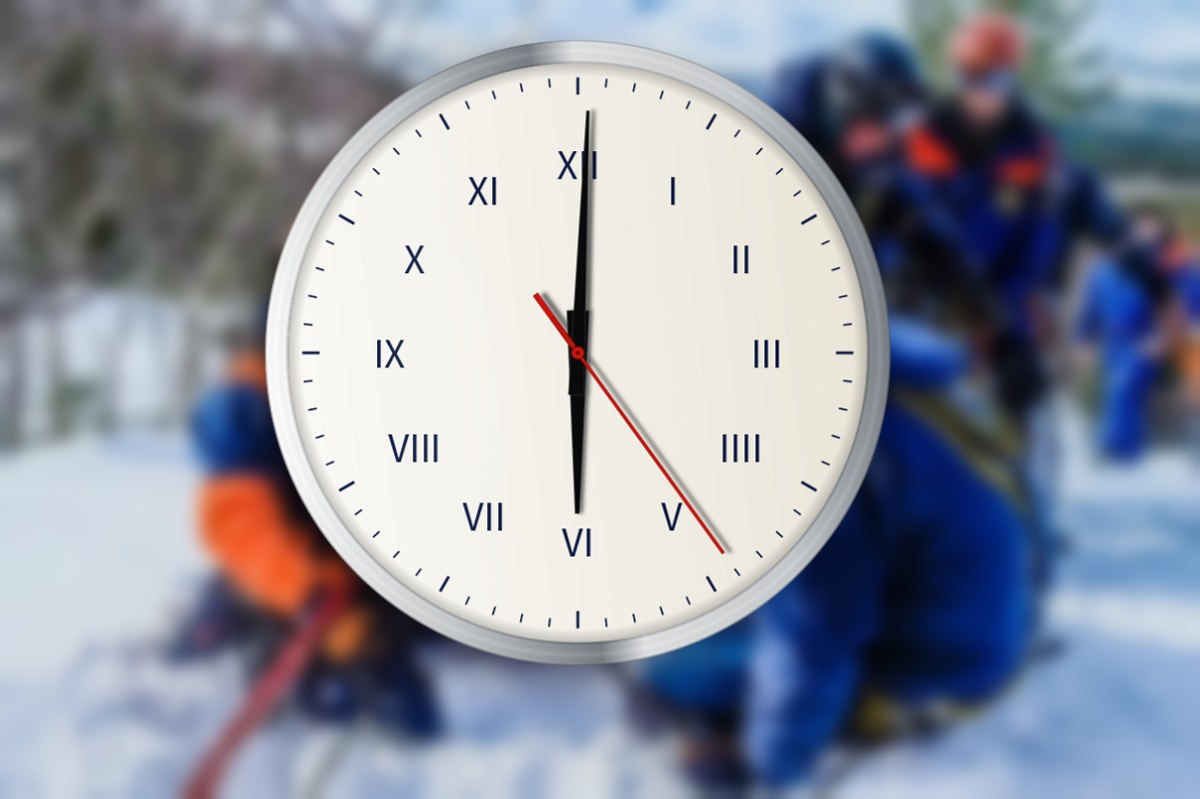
6,00,24
